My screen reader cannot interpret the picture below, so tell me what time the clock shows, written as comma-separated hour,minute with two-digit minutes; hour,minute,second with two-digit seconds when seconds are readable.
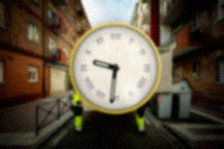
9,31
